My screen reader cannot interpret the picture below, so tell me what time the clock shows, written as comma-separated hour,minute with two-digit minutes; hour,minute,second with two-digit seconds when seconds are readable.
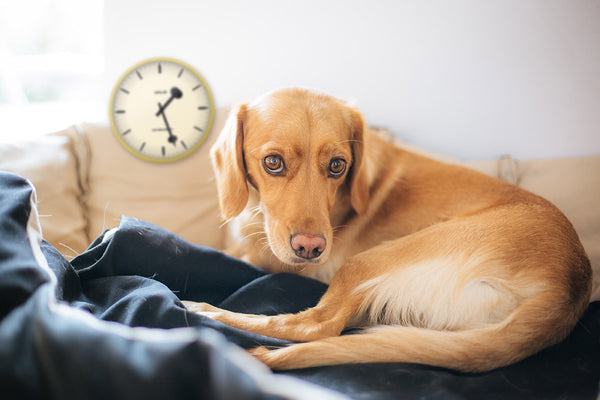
1,27
